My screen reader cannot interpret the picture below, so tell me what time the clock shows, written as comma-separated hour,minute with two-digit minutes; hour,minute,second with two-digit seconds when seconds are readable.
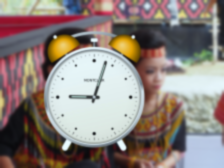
9,03
